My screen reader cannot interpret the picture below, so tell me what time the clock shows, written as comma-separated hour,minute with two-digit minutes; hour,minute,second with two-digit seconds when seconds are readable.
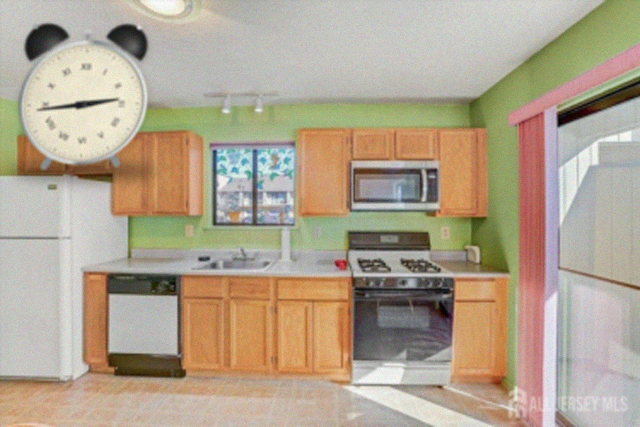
2,44
